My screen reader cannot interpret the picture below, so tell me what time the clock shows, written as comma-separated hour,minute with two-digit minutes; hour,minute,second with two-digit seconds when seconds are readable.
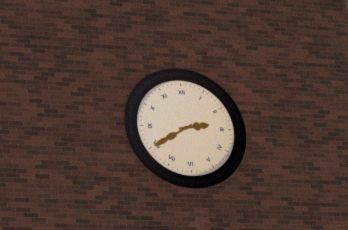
2,40
